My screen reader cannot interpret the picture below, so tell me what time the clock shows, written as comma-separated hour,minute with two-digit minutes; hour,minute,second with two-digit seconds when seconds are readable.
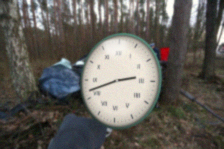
2,42
